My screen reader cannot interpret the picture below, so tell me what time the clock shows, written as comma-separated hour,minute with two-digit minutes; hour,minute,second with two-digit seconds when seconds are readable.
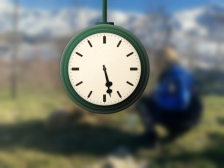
5,28
